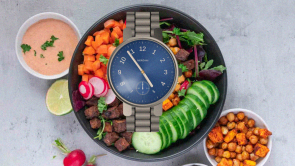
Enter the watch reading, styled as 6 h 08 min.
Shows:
4 h 54 min
